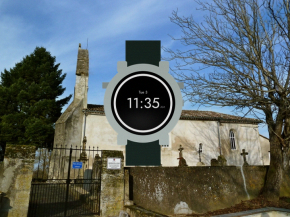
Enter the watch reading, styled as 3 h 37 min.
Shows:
11 h 35 min
